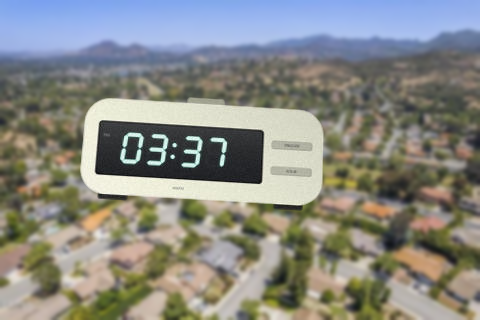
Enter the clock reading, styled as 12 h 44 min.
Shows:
3 h 37 min
